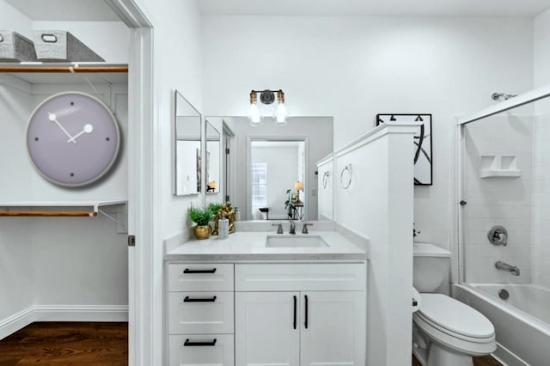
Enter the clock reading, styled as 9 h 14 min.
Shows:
1 h 53 min
